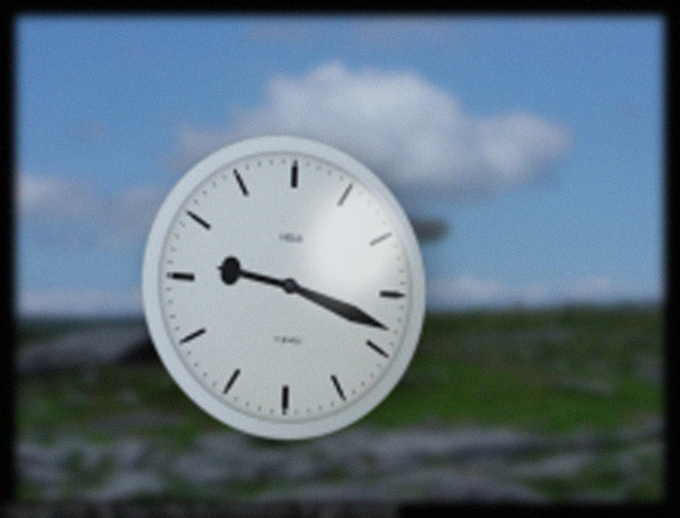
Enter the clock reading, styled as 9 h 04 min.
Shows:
9 h 18 min
